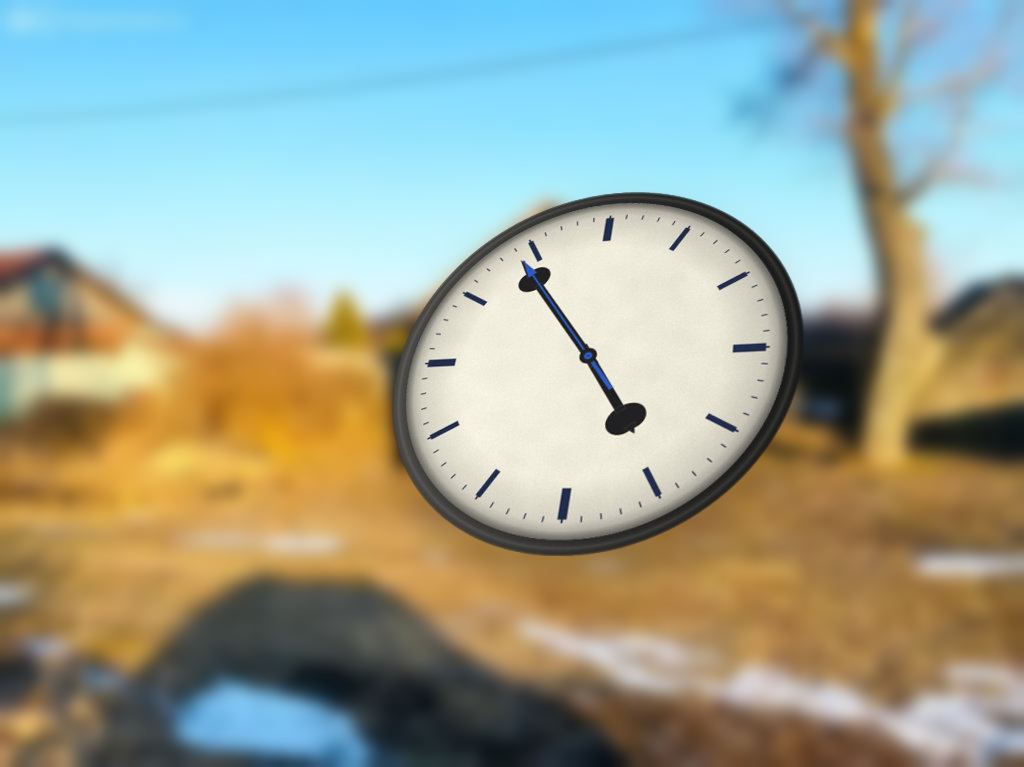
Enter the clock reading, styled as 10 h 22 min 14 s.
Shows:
4 h 53 min 54 s
